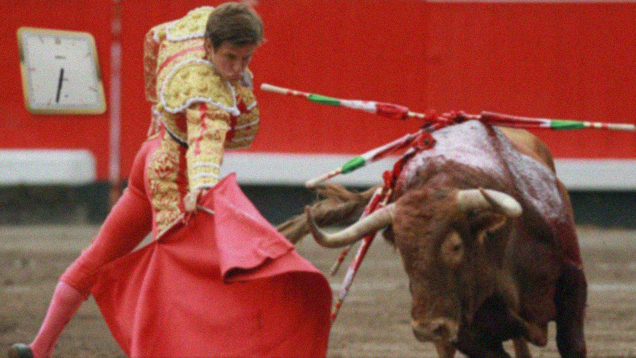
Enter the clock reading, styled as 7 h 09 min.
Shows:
6 h 33 min
